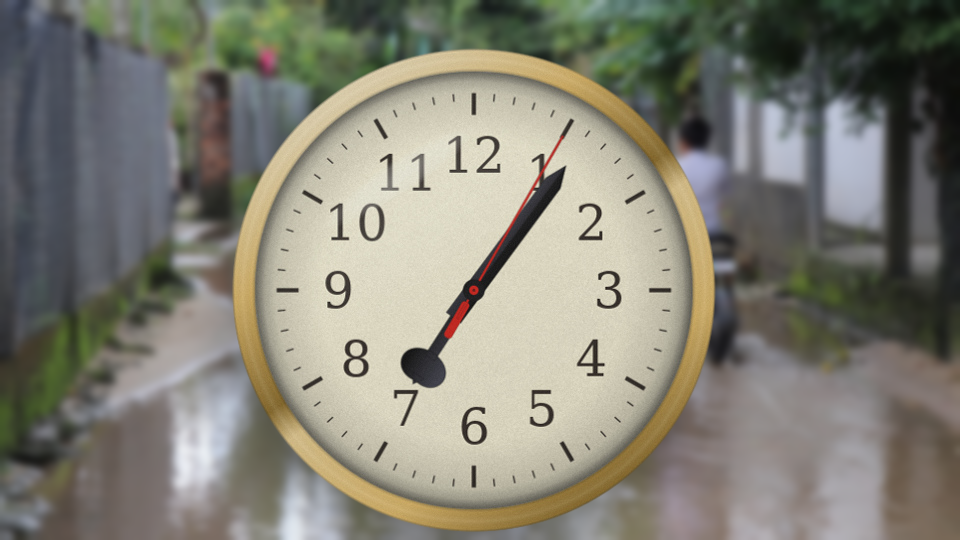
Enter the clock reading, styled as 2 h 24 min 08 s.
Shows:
7 h 06 min 05 s
